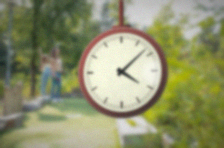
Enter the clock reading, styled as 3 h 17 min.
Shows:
4 h 08 min
